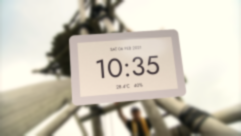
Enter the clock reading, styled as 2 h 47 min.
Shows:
10 h 35 min
